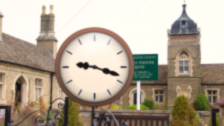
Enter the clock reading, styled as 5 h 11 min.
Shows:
9 h 18 min
